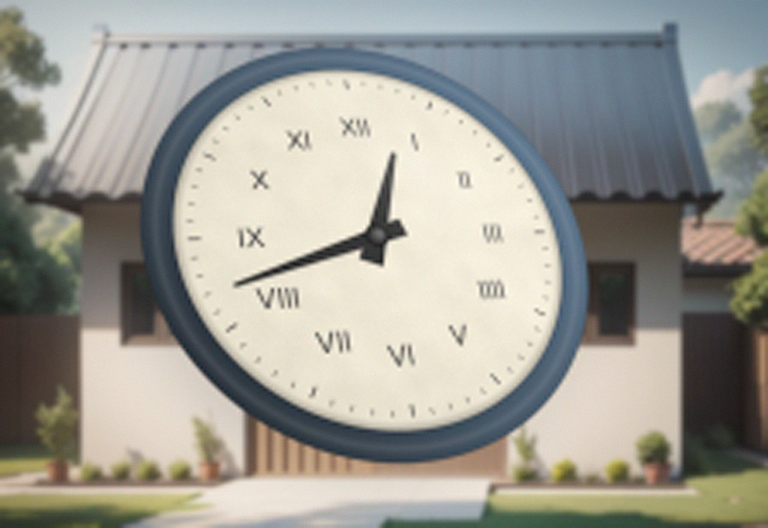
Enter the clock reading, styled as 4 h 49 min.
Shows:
12 h 42 min
